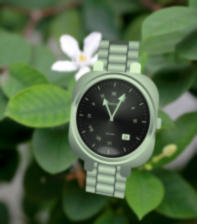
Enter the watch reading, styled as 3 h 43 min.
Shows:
11 h 04 min
